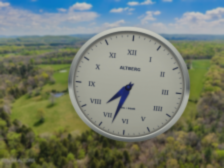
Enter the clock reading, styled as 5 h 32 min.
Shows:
7 h 33 min
